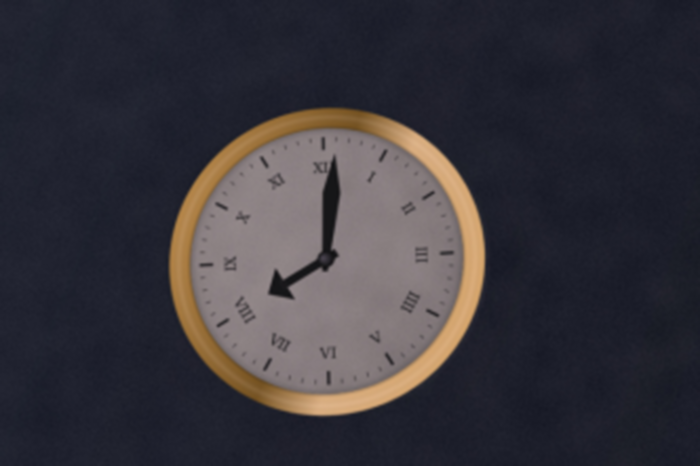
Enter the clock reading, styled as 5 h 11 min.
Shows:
8 h 01 min
